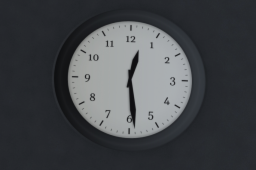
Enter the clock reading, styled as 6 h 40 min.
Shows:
12 h 29 min
